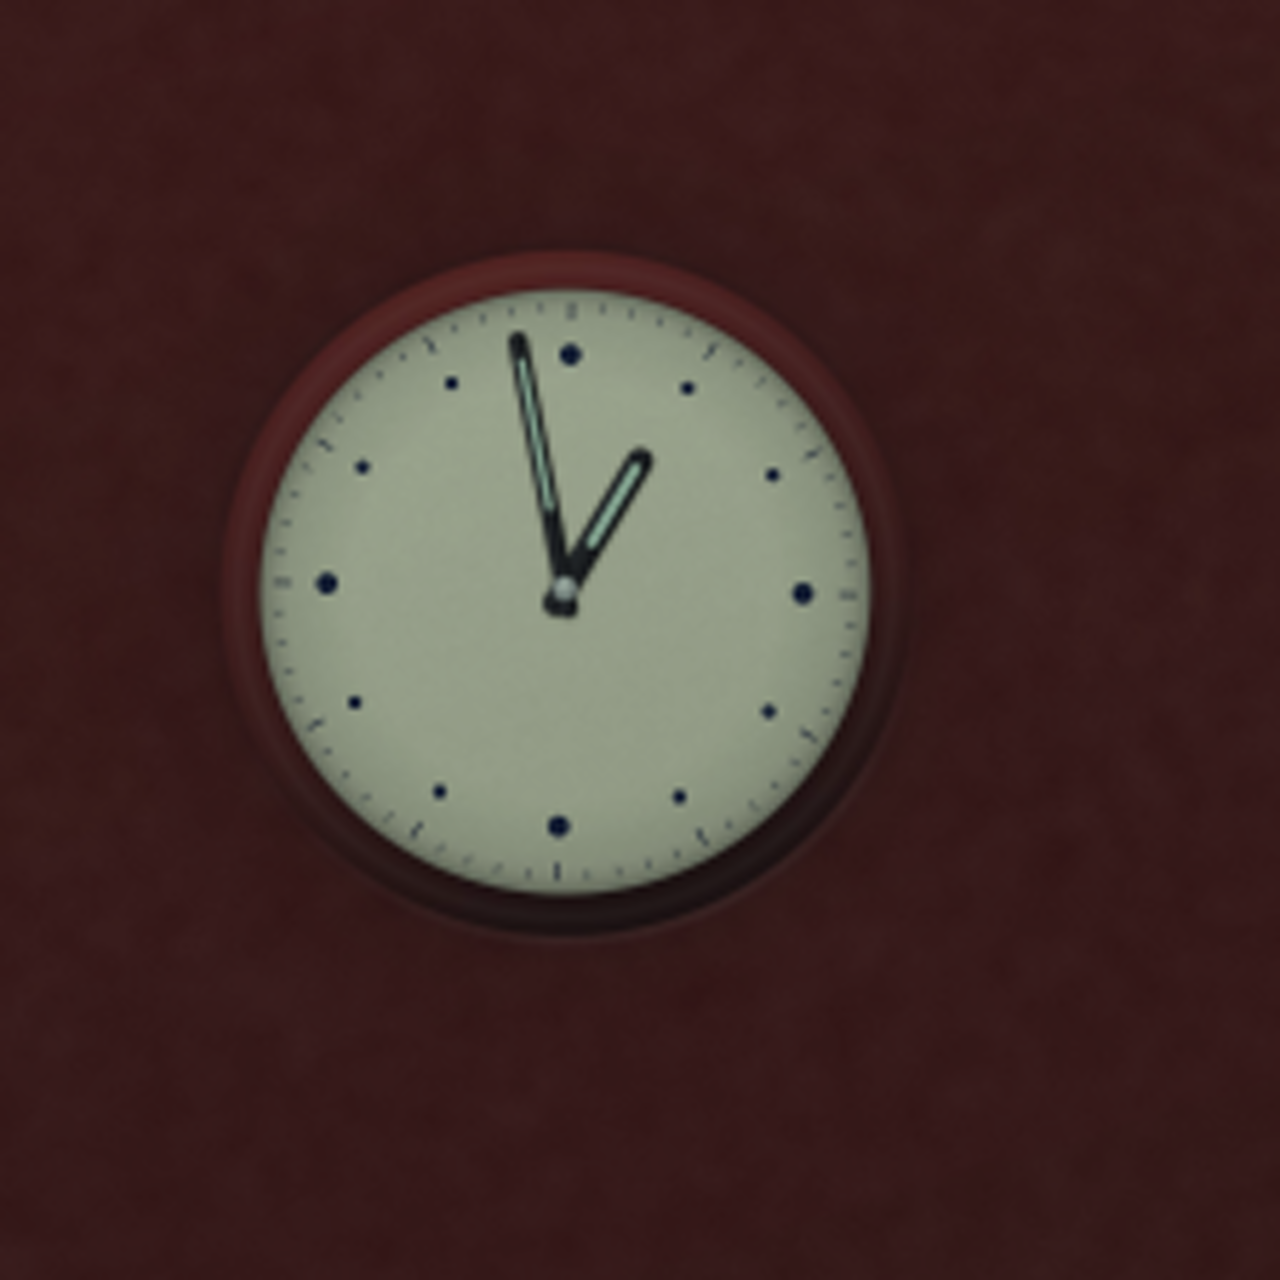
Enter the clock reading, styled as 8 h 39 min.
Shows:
12 h 58 min
